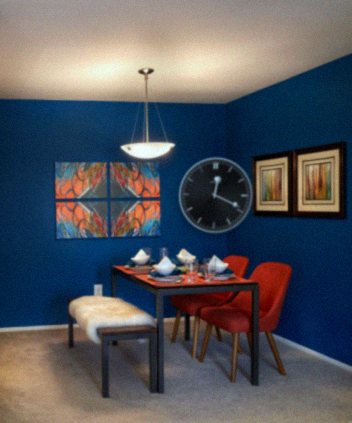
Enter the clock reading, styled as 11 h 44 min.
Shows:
12 h 19 min
